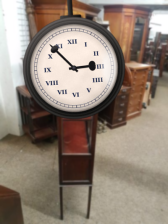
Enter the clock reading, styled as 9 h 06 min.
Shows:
2 h 53 min
